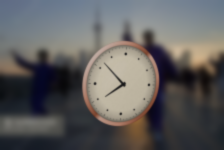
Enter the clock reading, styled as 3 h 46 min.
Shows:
7 h 52 min
